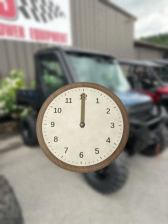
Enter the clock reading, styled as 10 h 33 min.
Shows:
12 h 00 min
